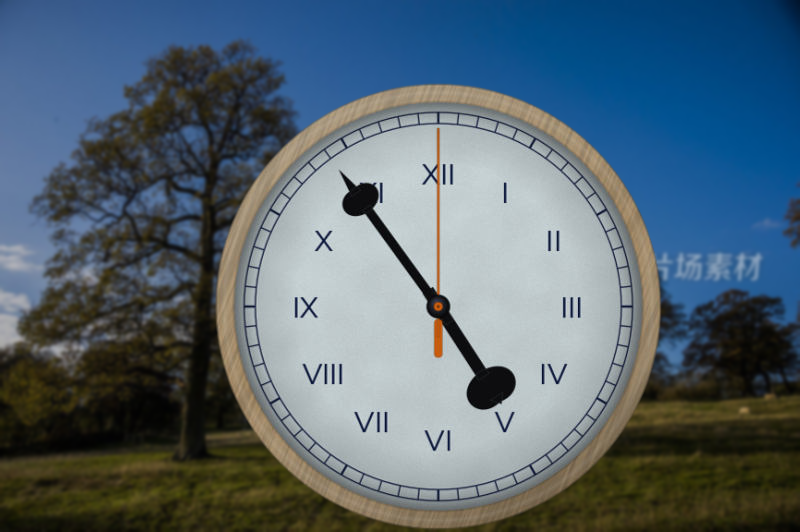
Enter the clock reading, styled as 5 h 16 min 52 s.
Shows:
4 h 54 min 00 s
